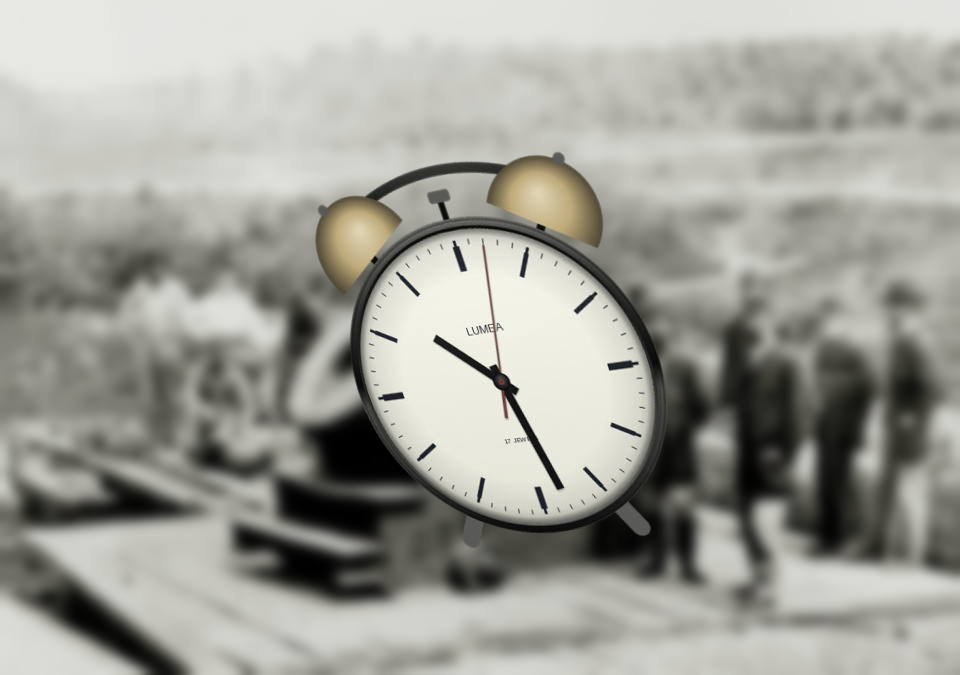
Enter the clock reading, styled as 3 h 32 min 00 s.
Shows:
10 h 28 min 02 s
